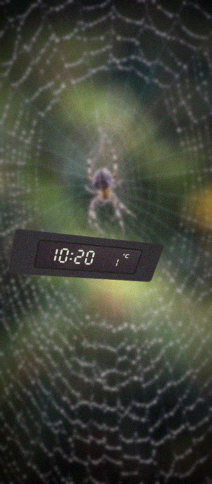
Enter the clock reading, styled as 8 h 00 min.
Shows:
10 h 20 min
